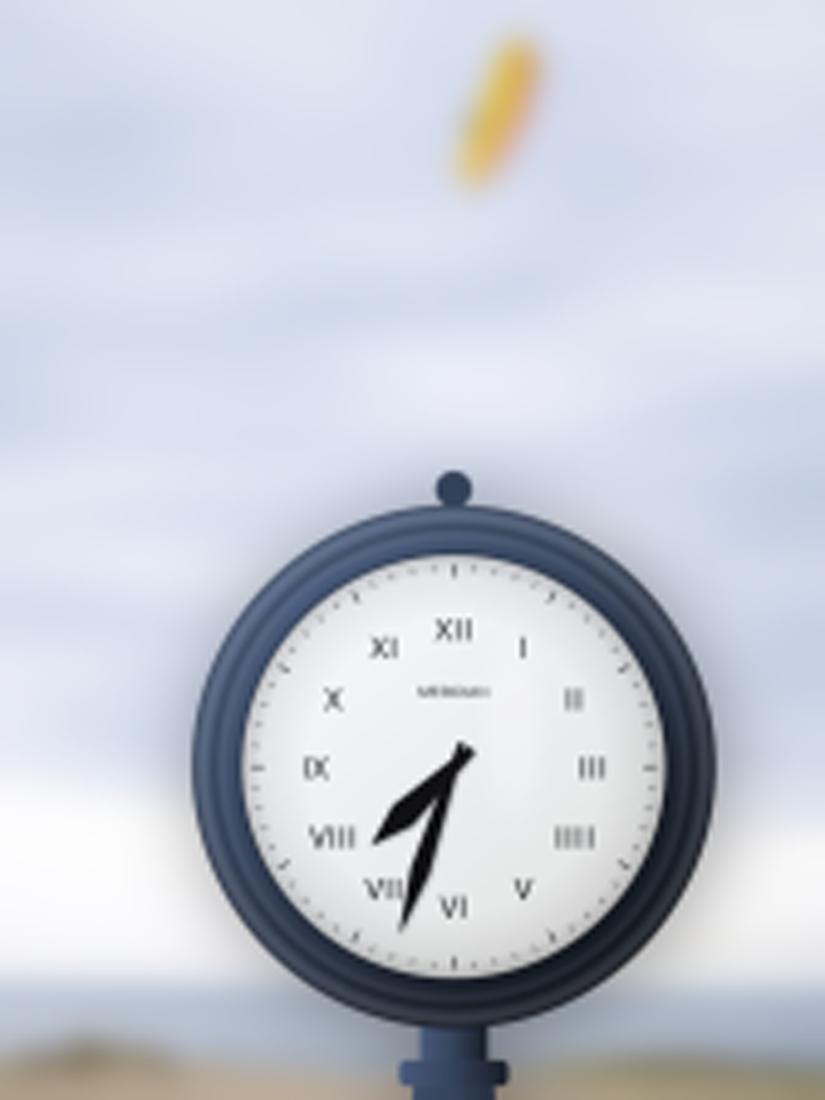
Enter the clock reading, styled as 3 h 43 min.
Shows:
7 h 33 min
